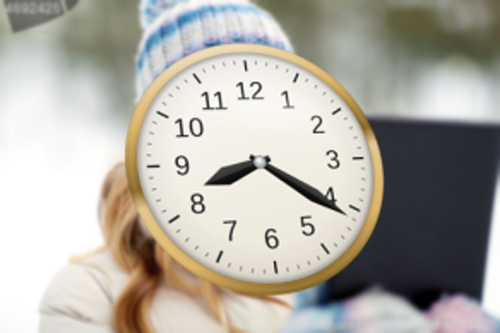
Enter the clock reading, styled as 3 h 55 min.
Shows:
8 h 21 min
